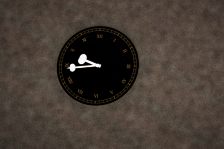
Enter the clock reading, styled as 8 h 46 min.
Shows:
9 h 44 min
